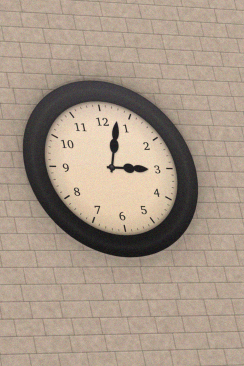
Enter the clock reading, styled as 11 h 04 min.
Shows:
3 h 03 min
